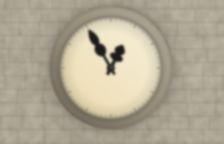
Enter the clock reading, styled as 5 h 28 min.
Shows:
12 h 55 min
